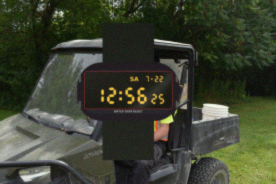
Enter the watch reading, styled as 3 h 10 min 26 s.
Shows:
12 h 56 min 25 s
